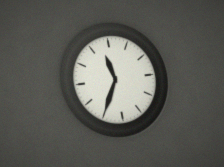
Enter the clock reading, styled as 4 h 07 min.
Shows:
11 h 35 min
